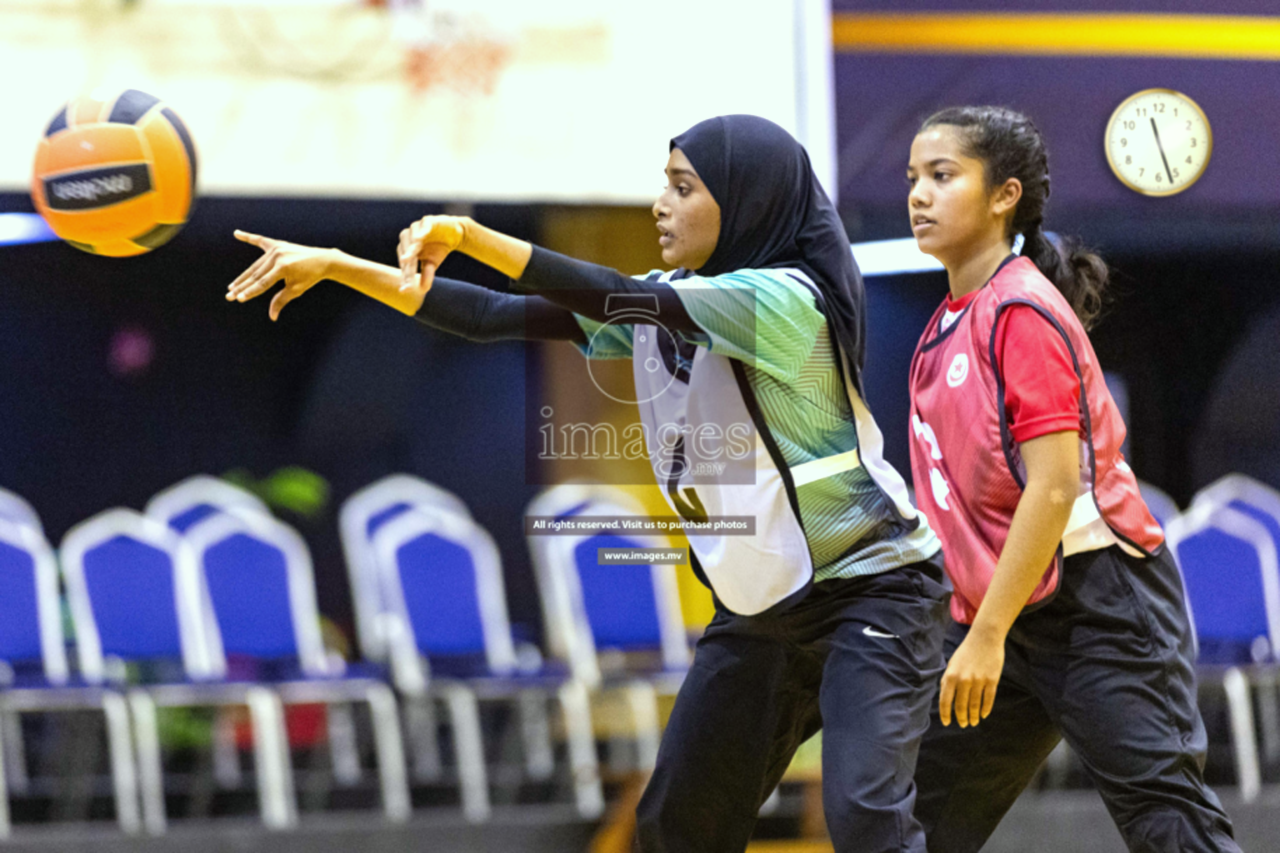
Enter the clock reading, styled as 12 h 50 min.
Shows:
11 h 27 min
